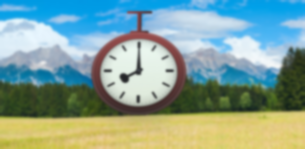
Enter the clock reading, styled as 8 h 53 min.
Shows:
8 h 00 min
